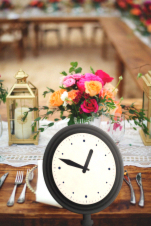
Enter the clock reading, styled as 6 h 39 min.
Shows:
12 h 48 min
